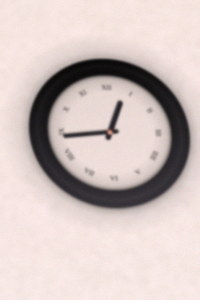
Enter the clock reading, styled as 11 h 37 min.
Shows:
12 h 44 min
